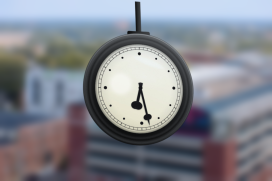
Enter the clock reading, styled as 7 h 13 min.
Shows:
6 h 28 min
